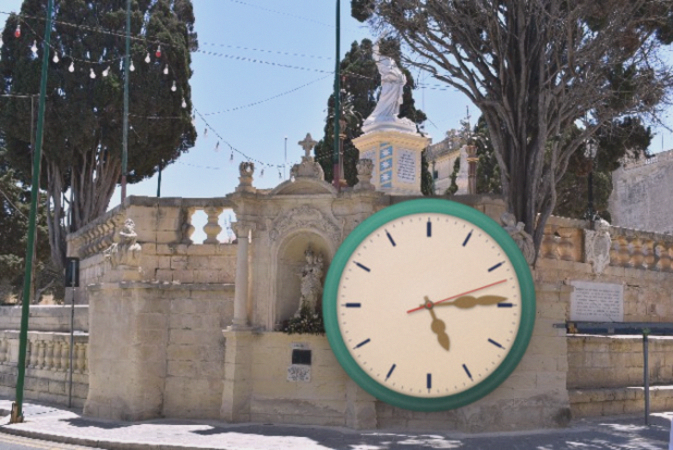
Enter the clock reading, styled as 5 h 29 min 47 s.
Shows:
5 h 14 min 12 s
